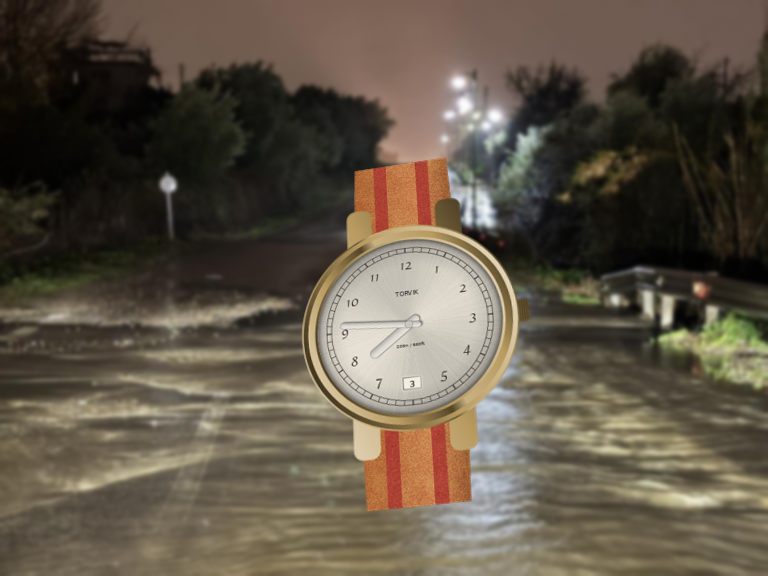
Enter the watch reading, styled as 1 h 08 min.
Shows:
7 h 46 min
